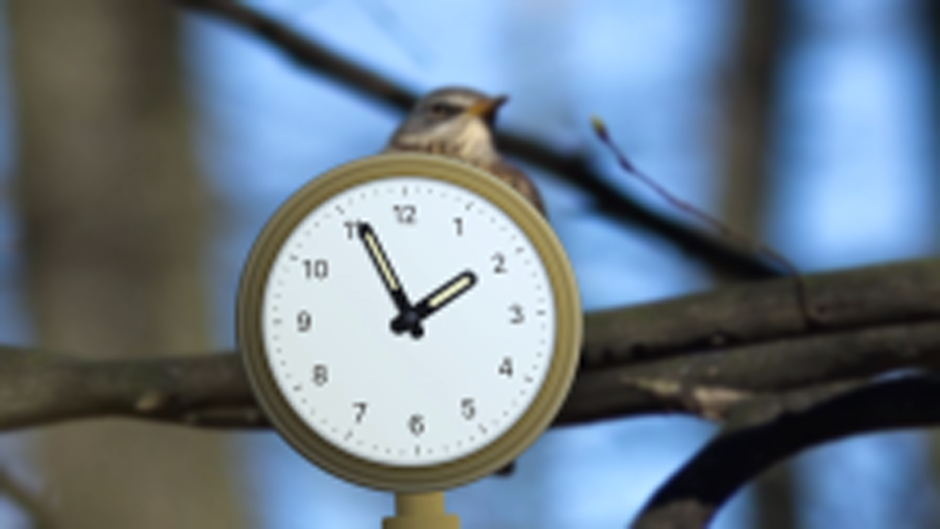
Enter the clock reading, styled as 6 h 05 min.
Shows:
1 h 56 min
